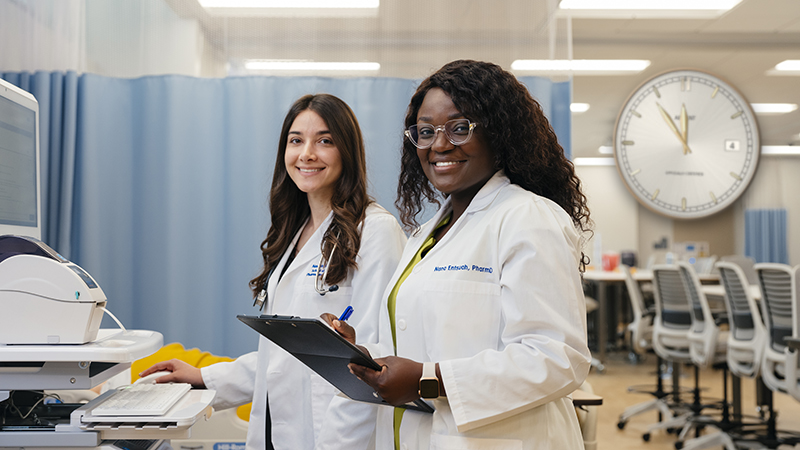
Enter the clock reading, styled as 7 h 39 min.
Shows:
11 h 54 min
